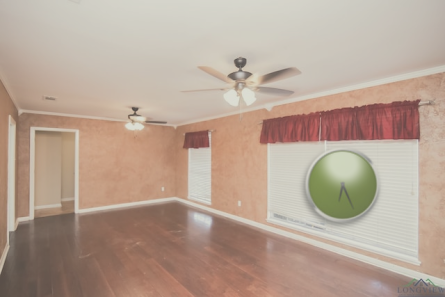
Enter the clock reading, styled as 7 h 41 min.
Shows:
6 h 26 min
